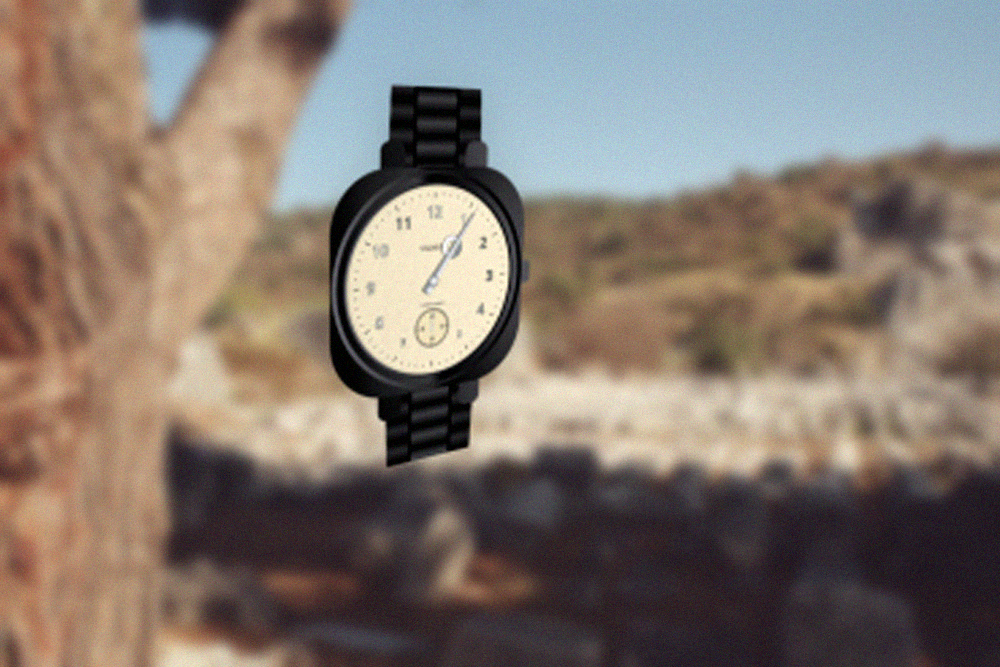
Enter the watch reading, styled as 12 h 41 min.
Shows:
1 h 06 min
